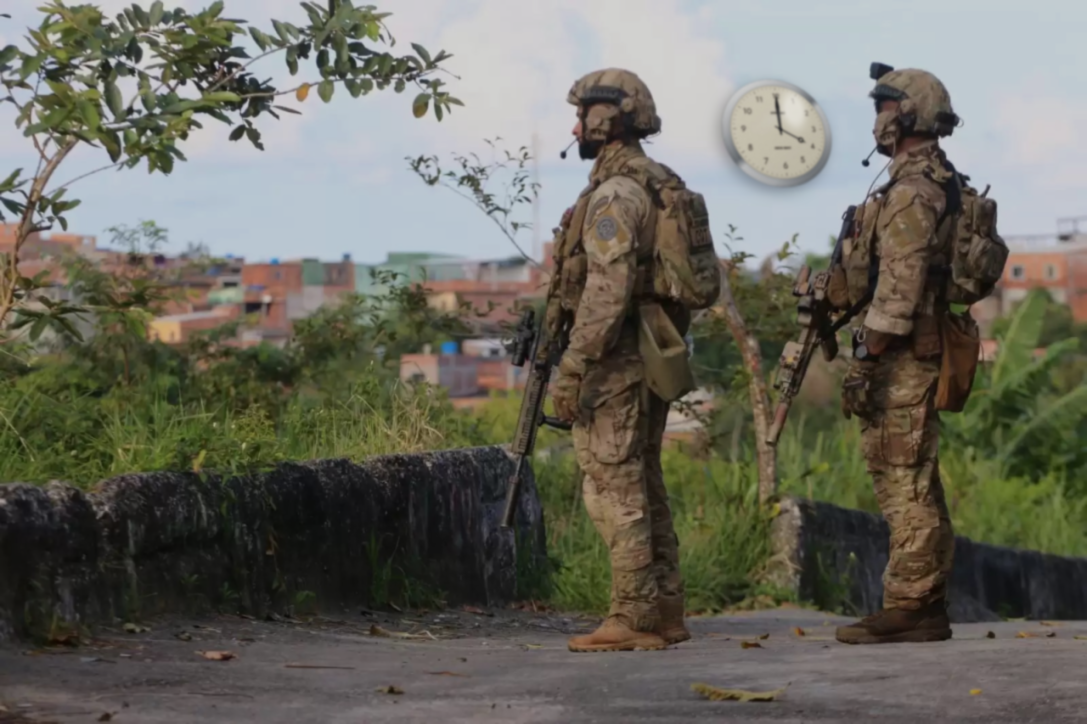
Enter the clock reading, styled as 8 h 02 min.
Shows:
4 h 00 min
